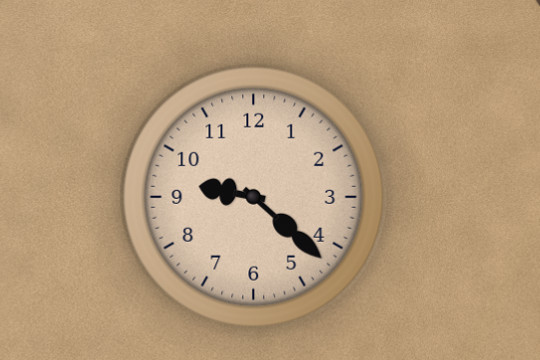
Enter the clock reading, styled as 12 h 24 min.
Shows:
9 h 22 min
